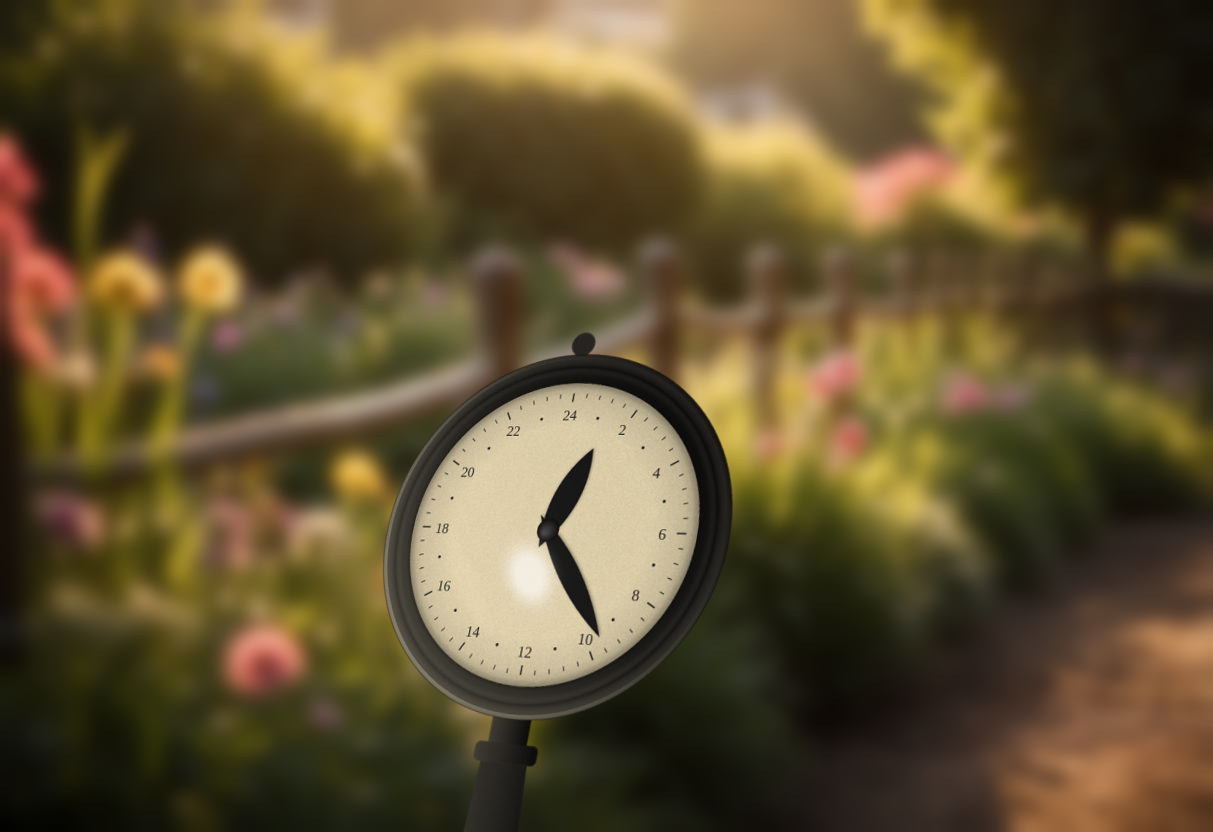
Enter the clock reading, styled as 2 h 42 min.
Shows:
1 h 24 min
